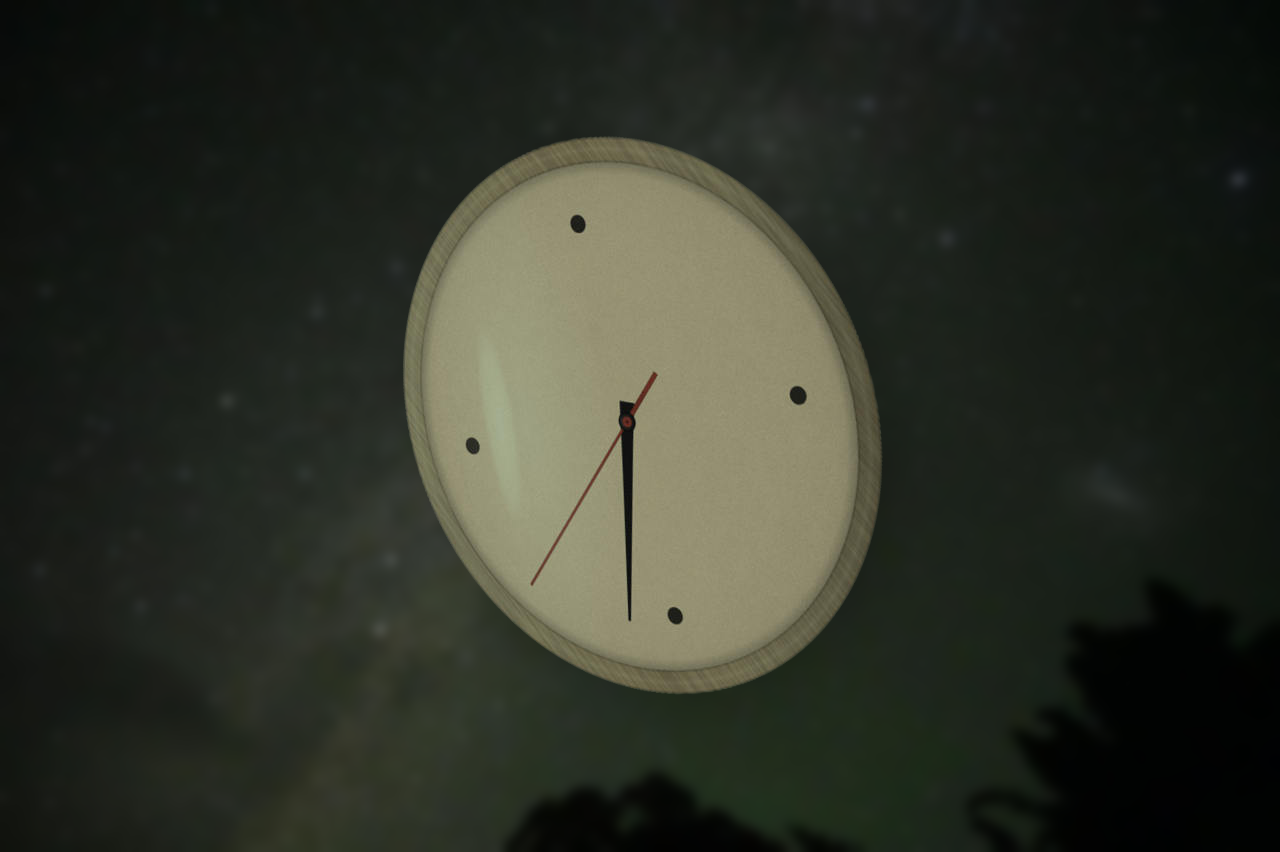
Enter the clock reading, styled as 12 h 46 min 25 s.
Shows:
6 h 32 min 38 s
